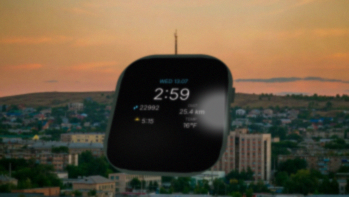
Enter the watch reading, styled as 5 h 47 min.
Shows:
2 h 59 min
